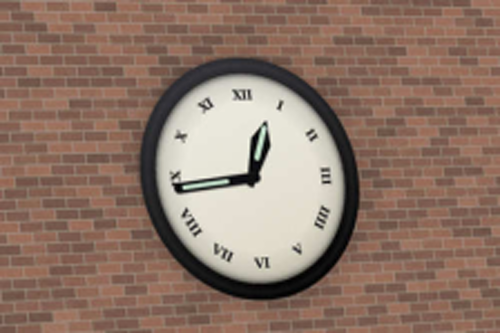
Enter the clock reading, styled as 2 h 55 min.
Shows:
12 h 44 min
